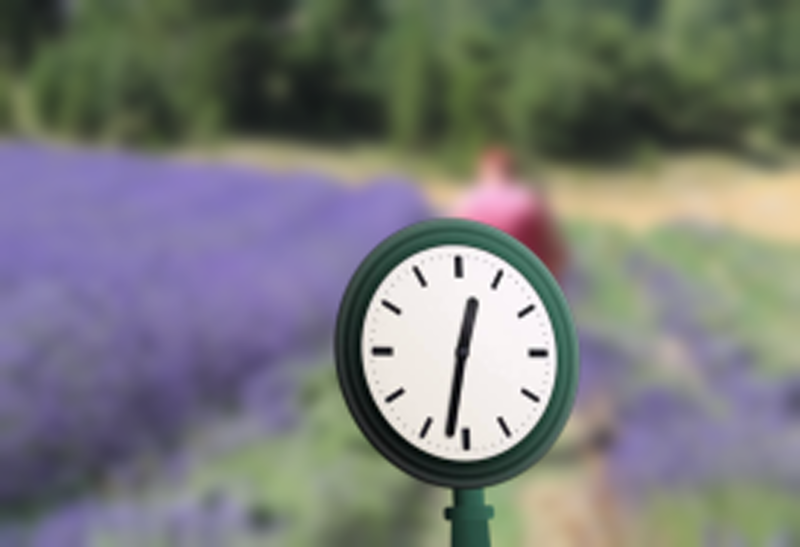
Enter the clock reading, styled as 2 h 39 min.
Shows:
12 h 32 min
